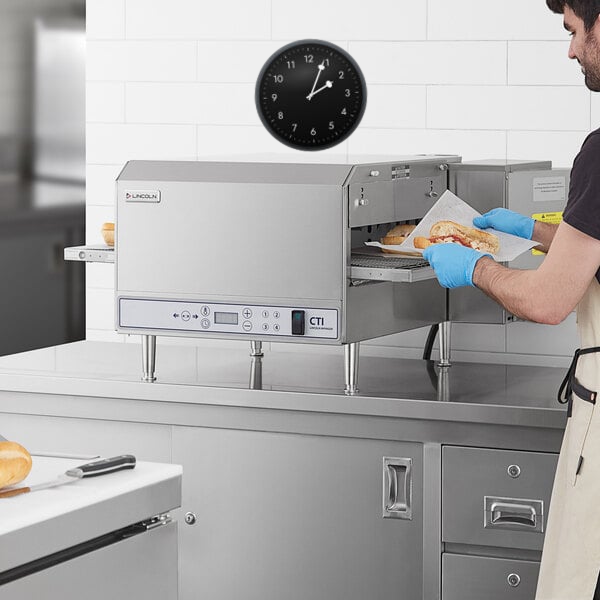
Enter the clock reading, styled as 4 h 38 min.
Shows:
2 h 04 min
